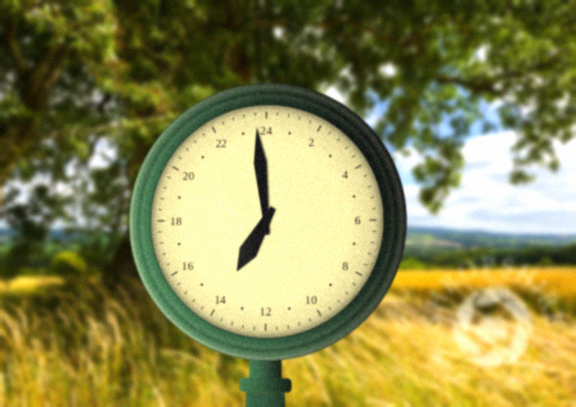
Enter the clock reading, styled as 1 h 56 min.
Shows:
13 h 59 min
